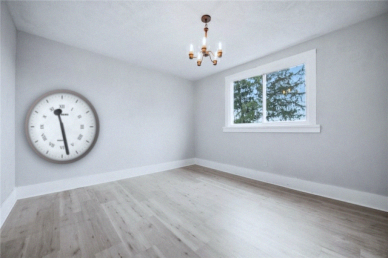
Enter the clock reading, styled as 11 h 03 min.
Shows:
11 h 28 min
